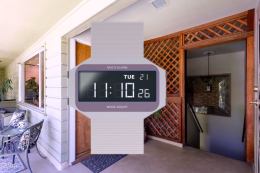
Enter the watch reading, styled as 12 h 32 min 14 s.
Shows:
11 h 10 min 26 s
